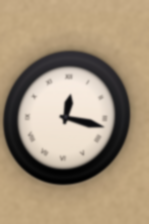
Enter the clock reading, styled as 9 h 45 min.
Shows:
12 h 17 min
